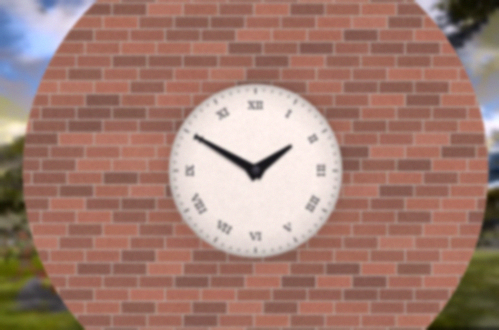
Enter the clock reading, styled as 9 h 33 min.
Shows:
1 h 50 min
